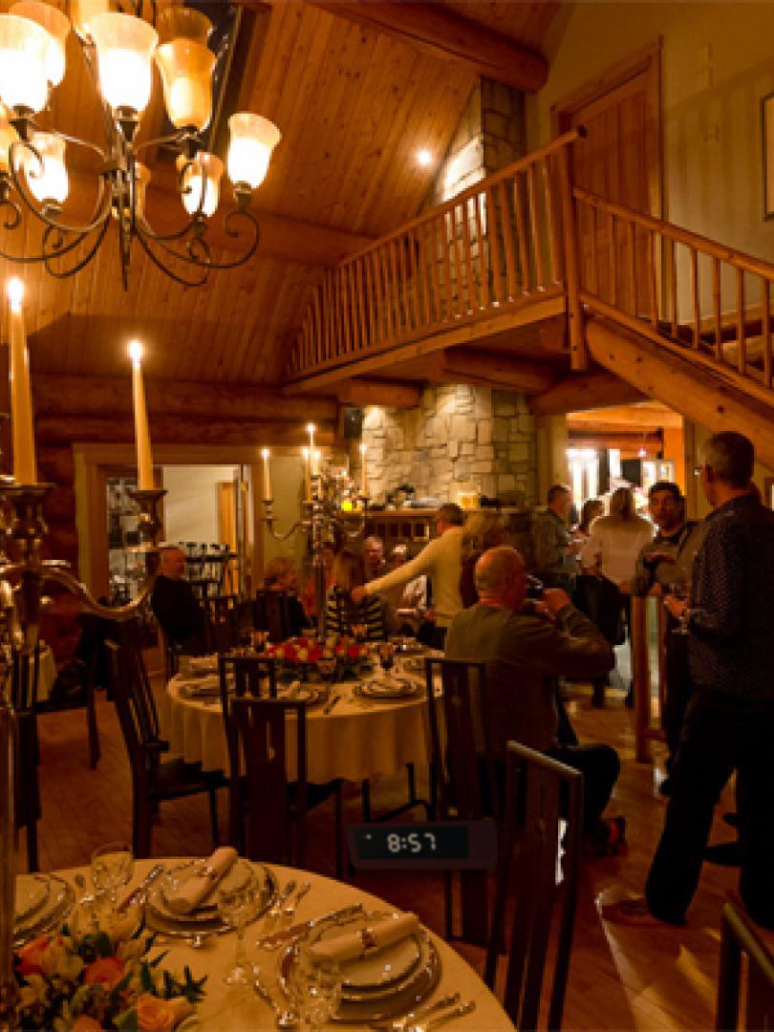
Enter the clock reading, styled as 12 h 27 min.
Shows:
8 h 57 min
